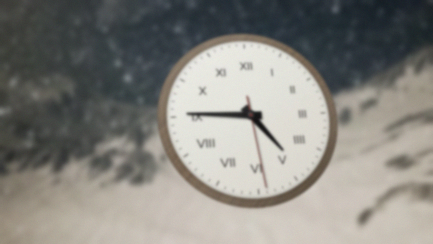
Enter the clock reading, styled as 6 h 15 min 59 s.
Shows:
4 h 45 min 29 s
